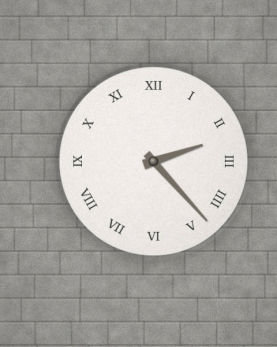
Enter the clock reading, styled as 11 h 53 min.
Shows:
2 h 23 min
